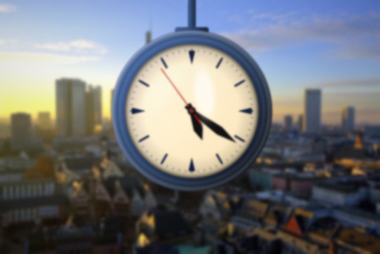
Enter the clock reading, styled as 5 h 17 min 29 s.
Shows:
5 h 20 min 54 s
